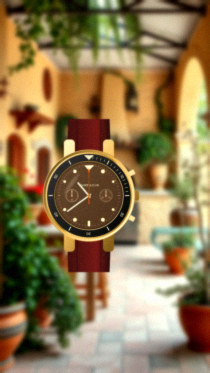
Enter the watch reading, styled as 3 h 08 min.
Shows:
10 h 39 min
